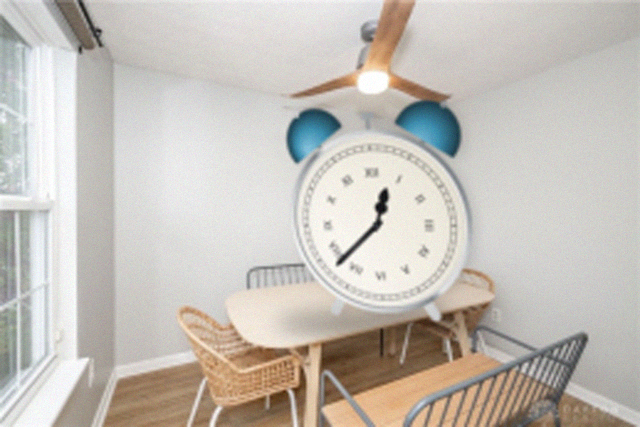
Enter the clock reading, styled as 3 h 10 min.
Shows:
12 h 38 min
